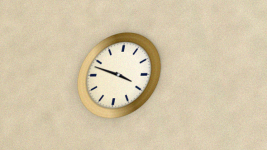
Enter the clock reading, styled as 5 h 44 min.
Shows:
3 h 48 min
